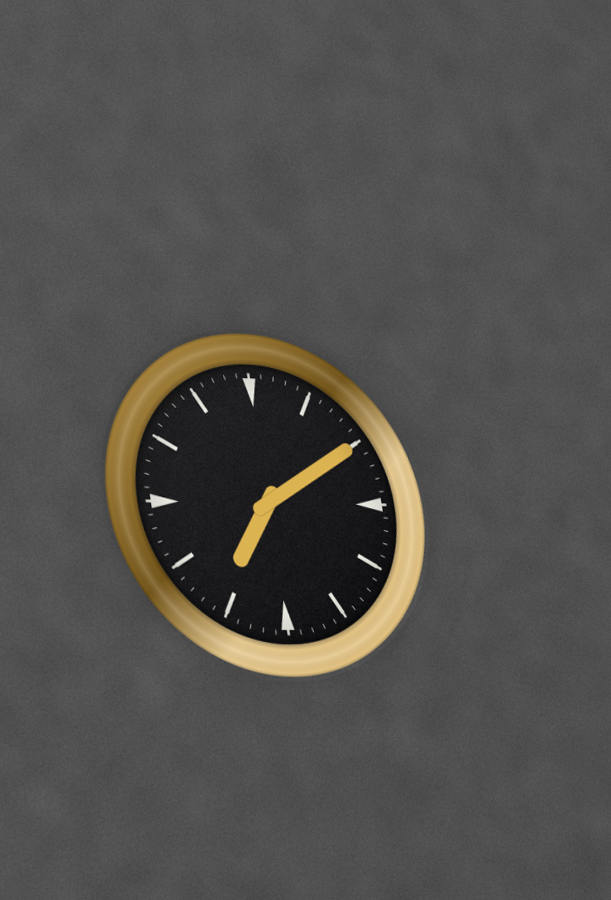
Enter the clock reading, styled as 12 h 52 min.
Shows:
7 h 10 min
